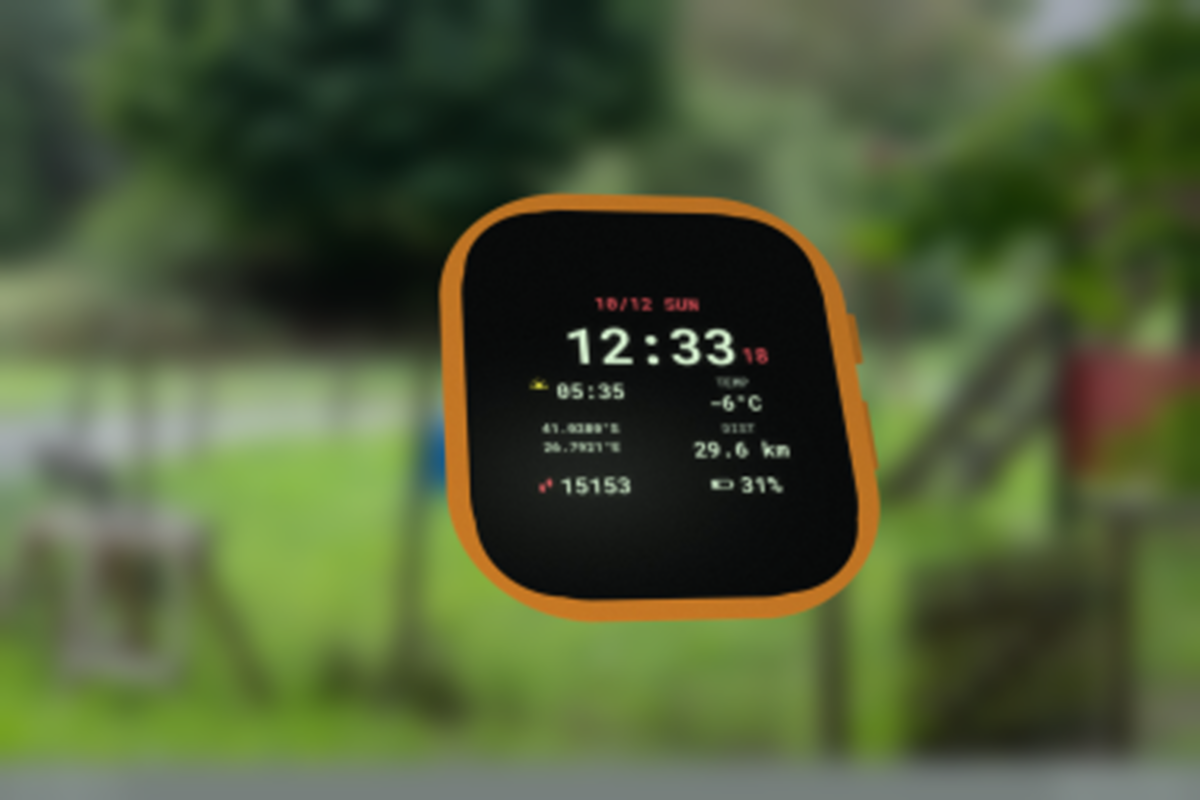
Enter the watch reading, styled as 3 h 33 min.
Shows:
12 h 33 min
